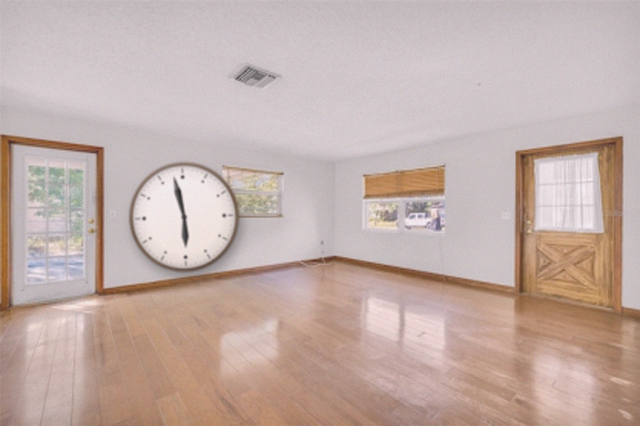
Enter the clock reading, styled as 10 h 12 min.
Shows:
5 h 58 min
